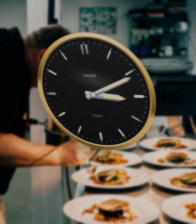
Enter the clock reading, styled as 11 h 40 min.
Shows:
3 h 11 min
